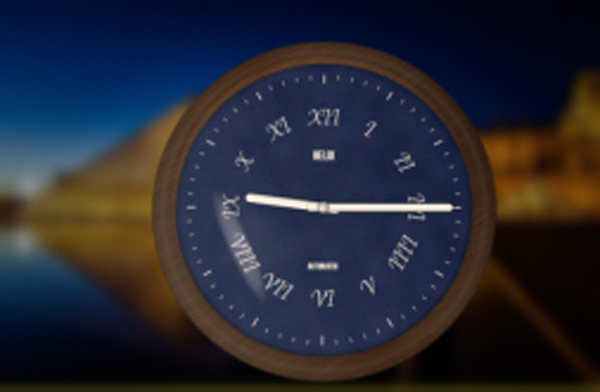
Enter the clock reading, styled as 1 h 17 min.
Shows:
9 h 15 min
